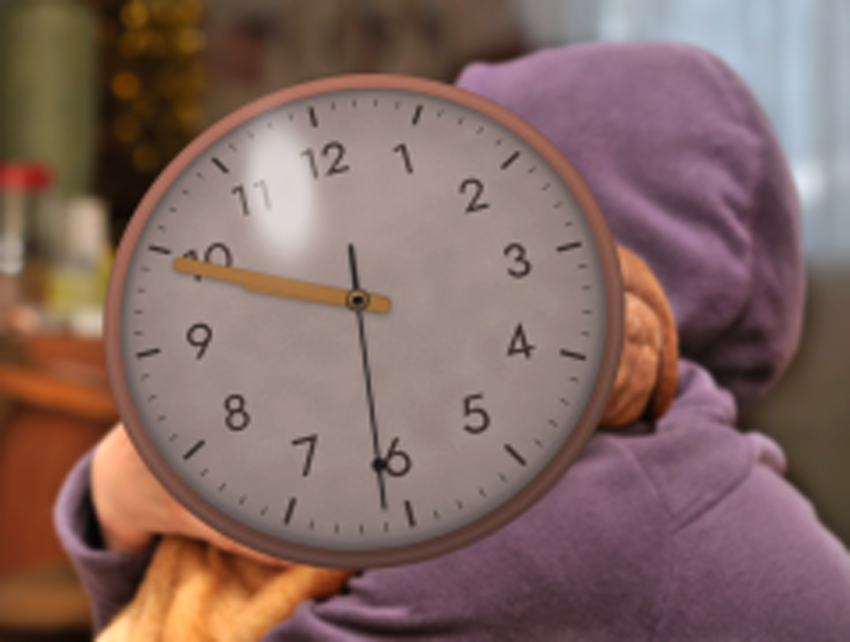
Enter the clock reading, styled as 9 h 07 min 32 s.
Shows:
9 h 49 min 31 s
